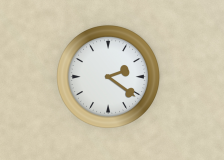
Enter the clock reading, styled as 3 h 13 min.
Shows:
2 h 21 min
